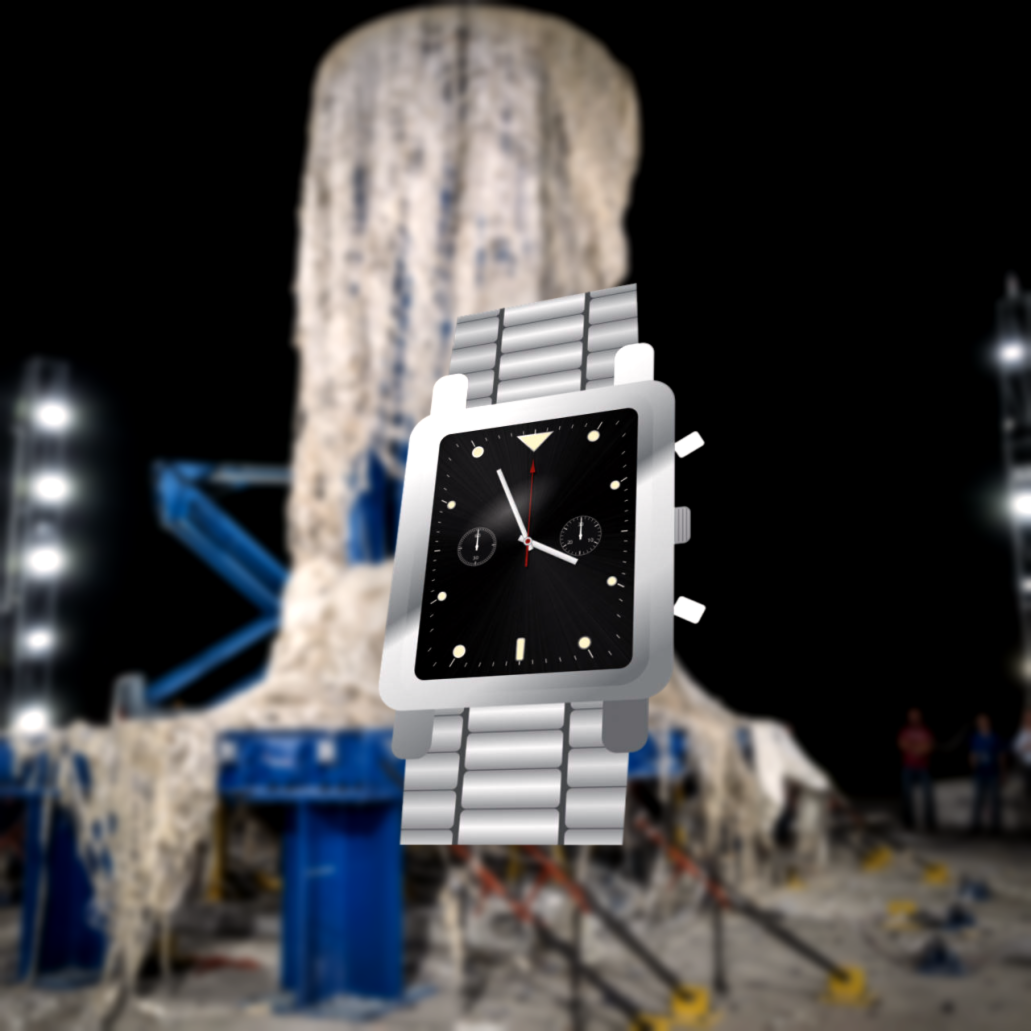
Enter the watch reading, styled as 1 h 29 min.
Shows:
3 h 56 min
